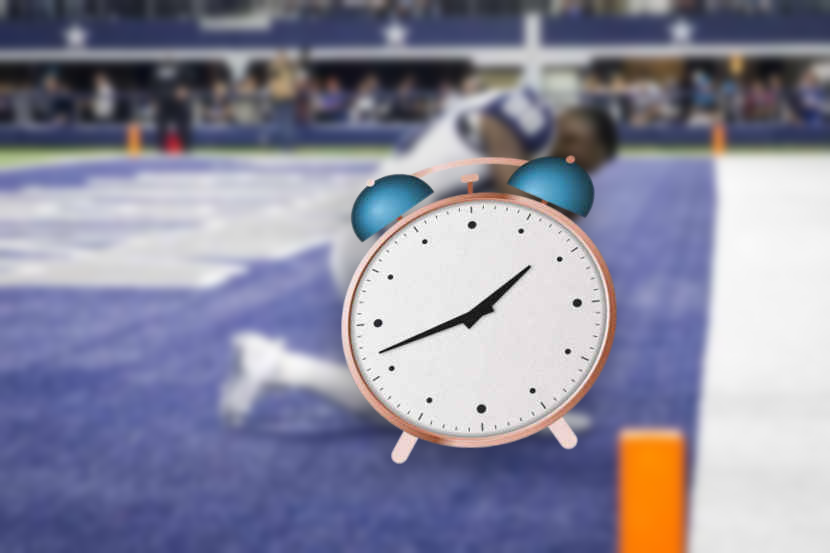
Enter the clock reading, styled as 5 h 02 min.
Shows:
1 h 42 min
